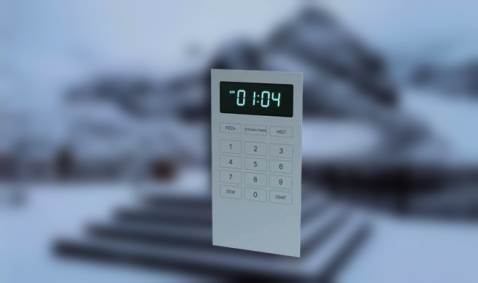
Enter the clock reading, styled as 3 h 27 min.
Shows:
1 h 04 min
